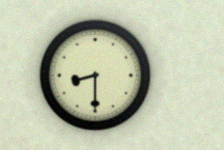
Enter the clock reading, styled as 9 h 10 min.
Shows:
8 h 30 min
